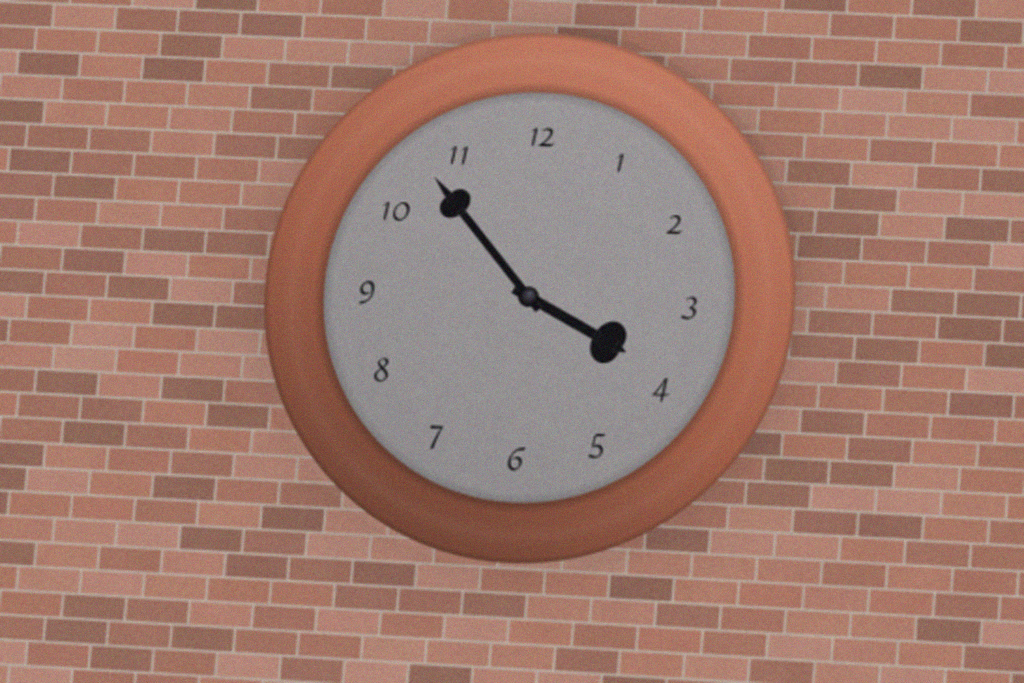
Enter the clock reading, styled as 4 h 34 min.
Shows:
3 h 53 min
